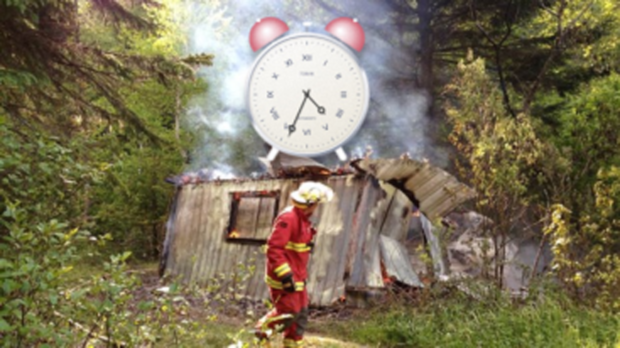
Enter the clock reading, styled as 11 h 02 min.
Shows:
4 h 34 min
